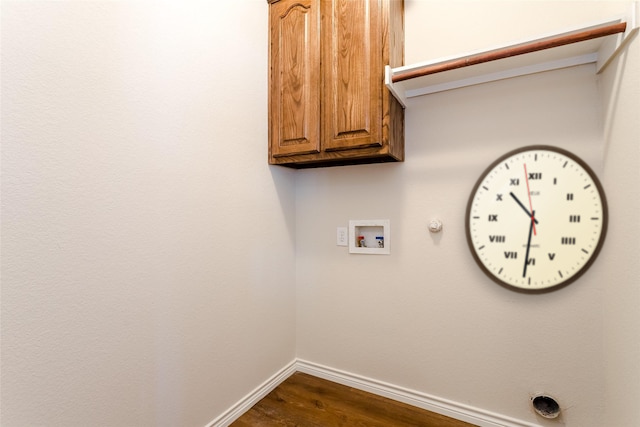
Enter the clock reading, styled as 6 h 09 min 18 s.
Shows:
10 h 30 min 58 s
